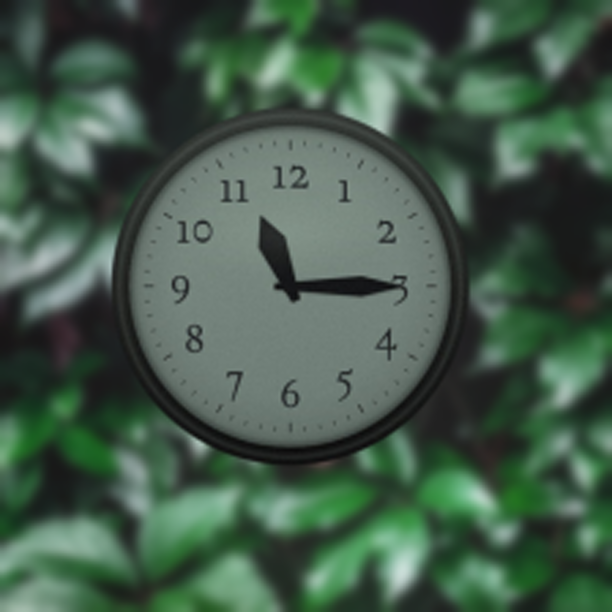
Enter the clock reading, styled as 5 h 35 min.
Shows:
11 h 15 min
